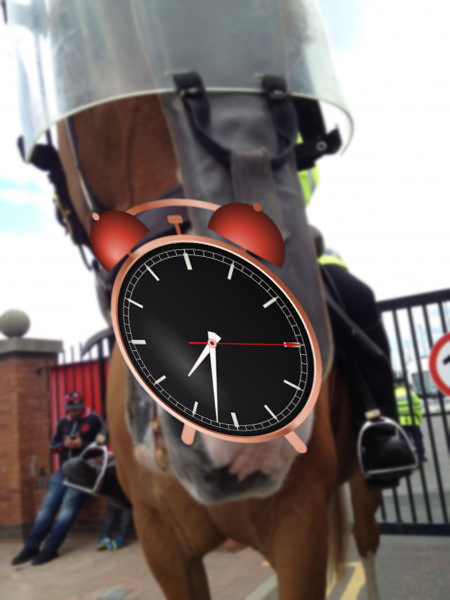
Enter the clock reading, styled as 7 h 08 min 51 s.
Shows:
7 h 32 min 15 s
